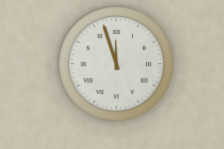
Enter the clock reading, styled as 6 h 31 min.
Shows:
11 h 57 min
